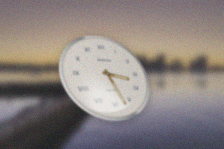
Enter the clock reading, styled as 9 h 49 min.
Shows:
3 h 27 min
